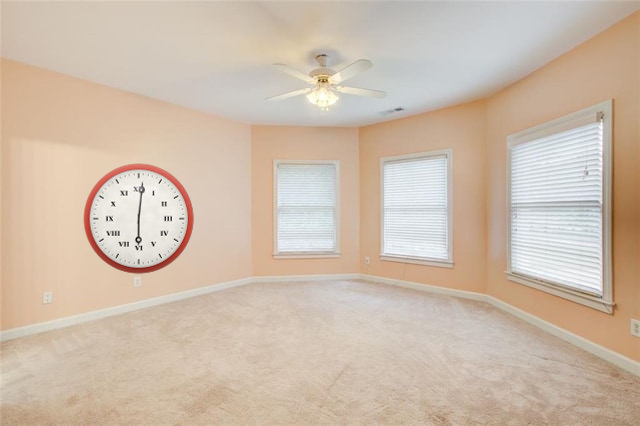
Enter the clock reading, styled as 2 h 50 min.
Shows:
6 h 01 min
